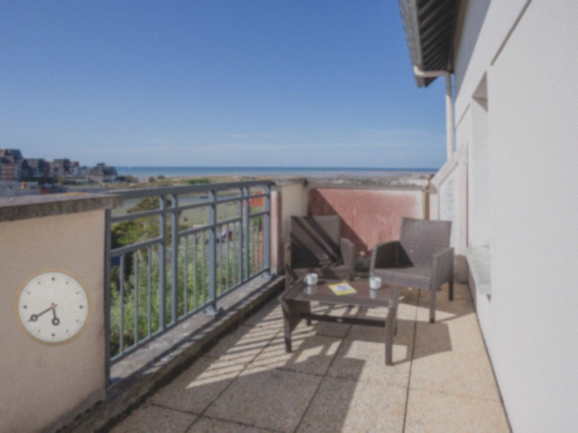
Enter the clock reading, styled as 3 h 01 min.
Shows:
5 h 40 min
